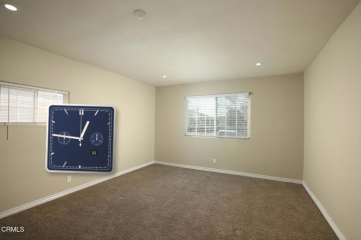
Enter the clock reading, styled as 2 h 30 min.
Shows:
12 h 46 min
